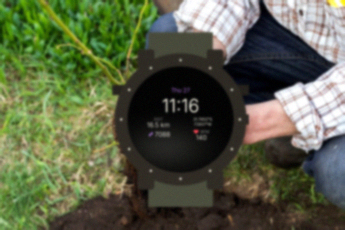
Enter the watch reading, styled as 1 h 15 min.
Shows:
11 h 16 min
